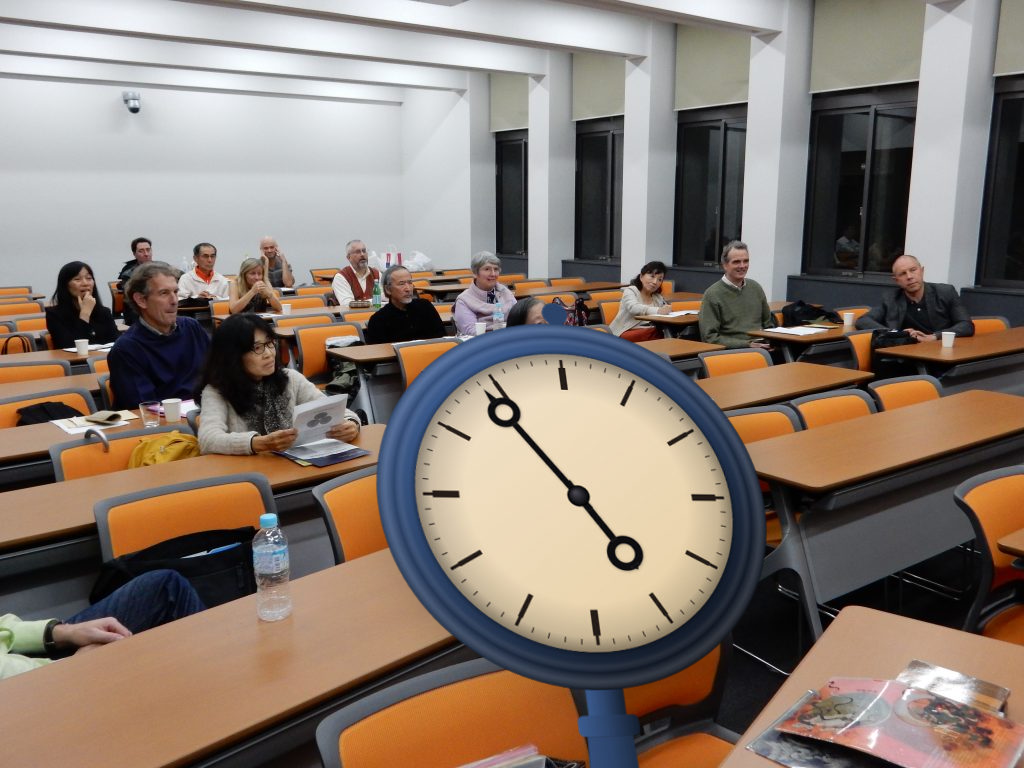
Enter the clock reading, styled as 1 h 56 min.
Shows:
4 h 54 min
